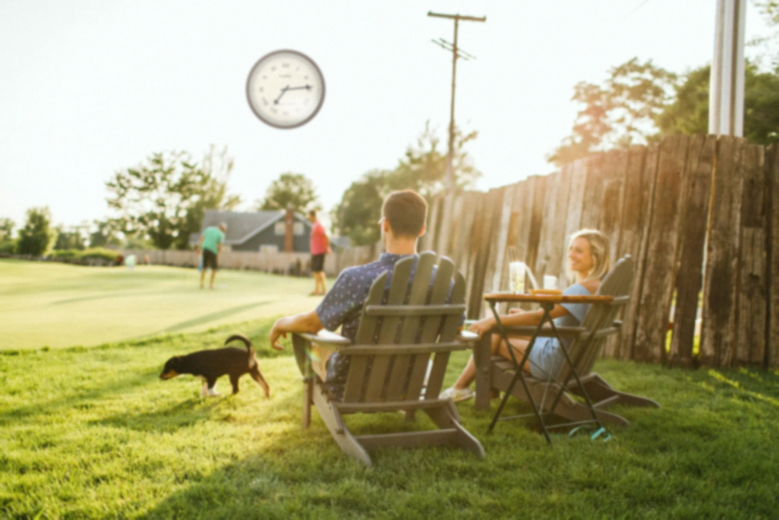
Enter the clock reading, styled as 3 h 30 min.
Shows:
7 h 14 min
